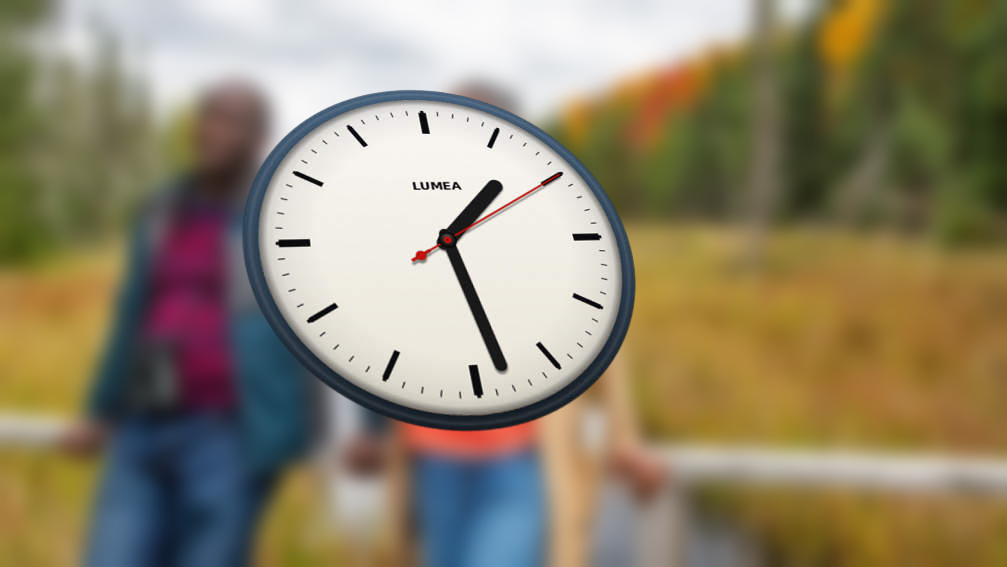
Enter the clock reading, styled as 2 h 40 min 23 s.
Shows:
1 h 28 min 10 s
